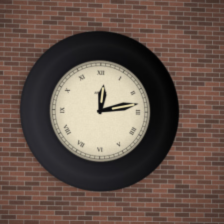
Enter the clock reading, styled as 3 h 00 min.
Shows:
12 h 13 min
